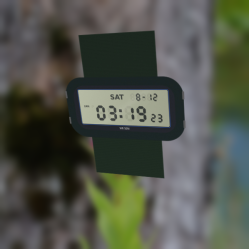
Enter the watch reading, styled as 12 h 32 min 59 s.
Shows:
3 h 19 min 23 s
